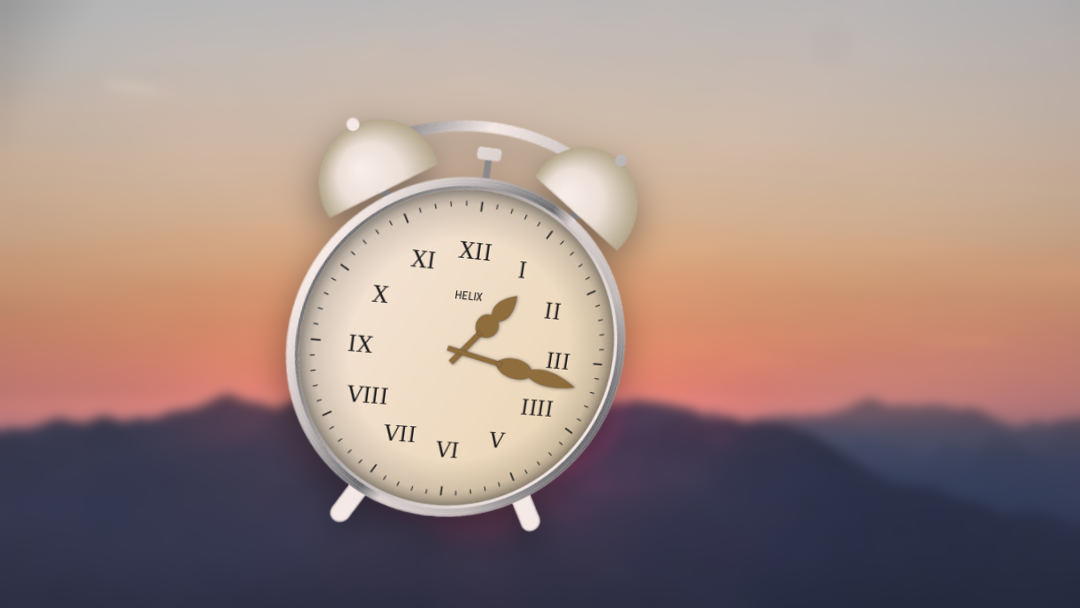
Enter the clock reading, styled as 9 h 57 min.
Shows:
1 h 17 min
